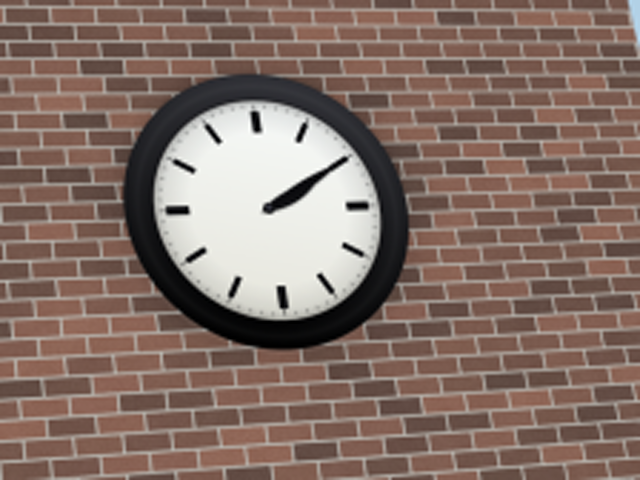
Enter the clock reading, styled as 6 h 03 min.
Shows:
2 h 10 min
